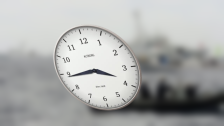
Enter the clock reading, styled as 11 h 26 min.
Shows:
3 h 44 min
